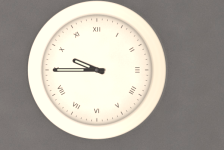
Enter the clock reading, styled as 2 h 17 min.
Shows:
9 h 45 min
